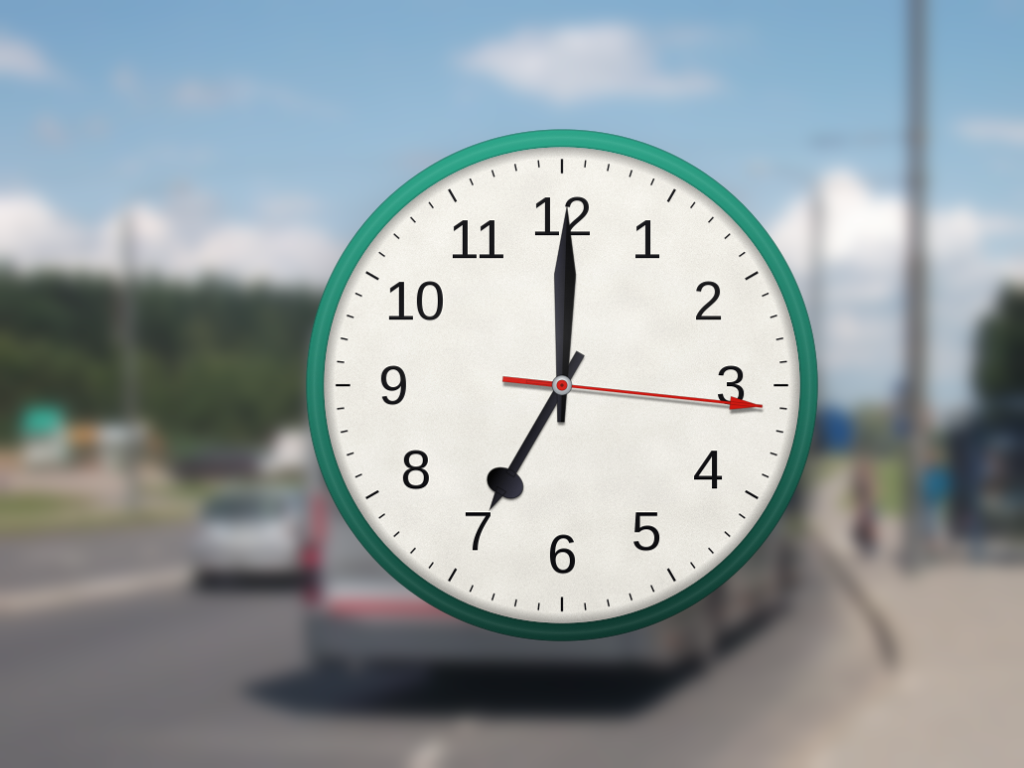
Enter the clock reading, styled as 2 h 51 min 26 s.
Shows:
7 h 00 min 16 s
